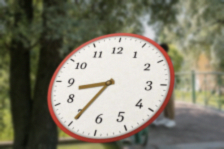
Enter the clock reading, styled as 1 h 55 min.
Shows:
8 h 35 min
